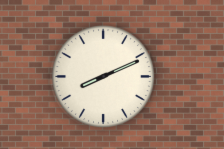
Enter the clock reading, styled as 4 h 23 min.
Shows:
8 h 11 min
